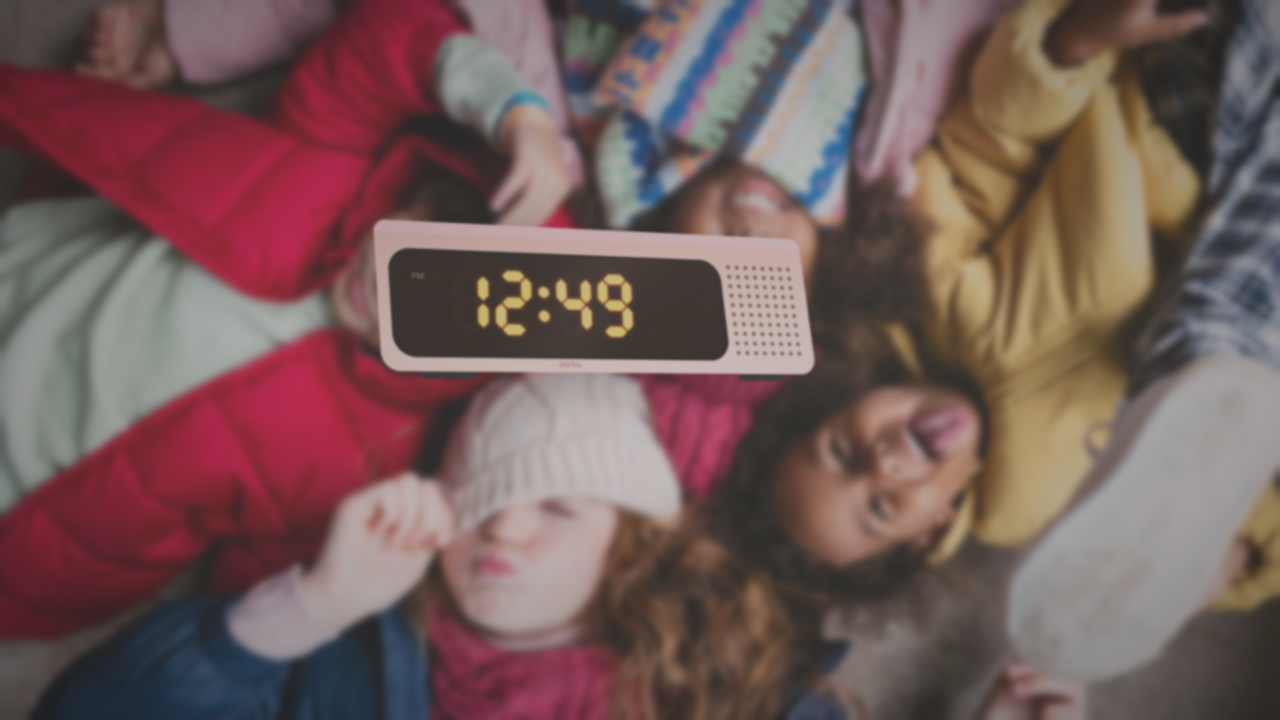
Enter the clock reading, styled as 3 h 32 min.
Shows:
12 h 49 min
